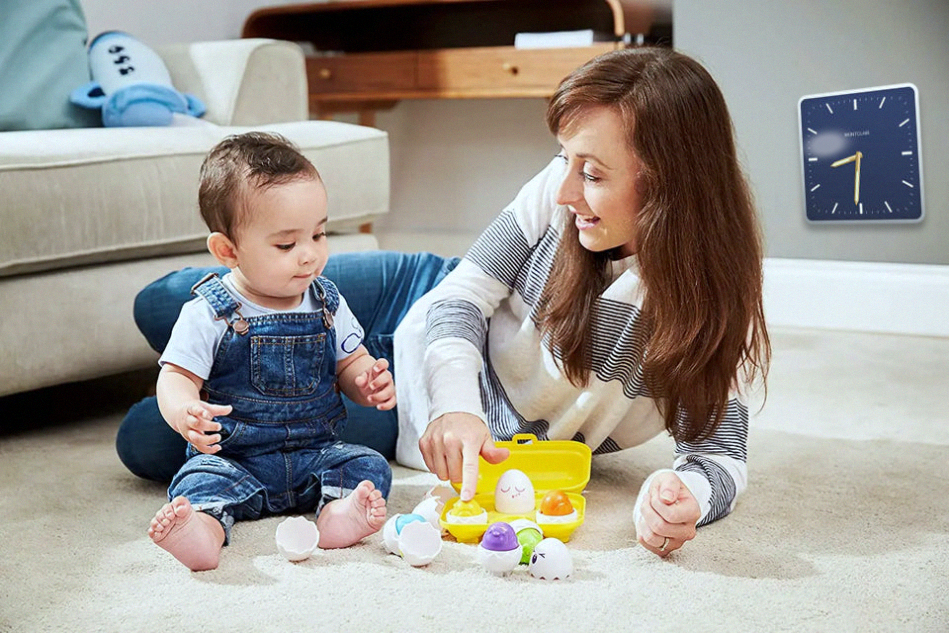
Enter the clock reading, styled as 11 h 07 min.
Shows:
8 h 31 min
